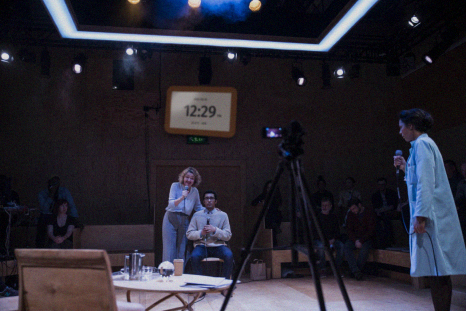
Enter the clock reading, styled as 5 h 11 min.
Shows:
12 h 29 min
